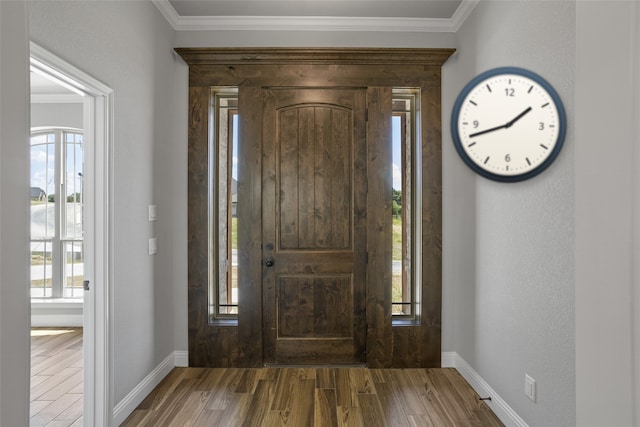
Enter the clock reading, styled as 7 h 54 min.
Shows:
1 h 42 min
